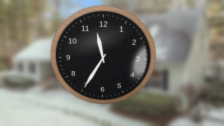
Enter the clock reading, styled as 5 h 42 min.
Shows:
11 h 35 min
